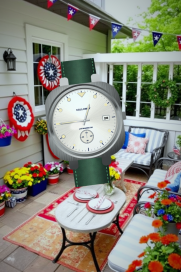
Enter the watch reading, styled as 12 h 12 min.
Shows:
12 h 45 min
